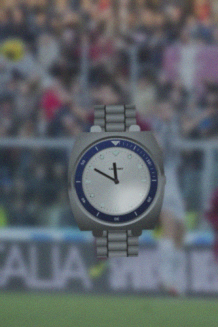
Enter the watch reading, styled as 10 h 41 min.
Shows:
11 h 50 min
